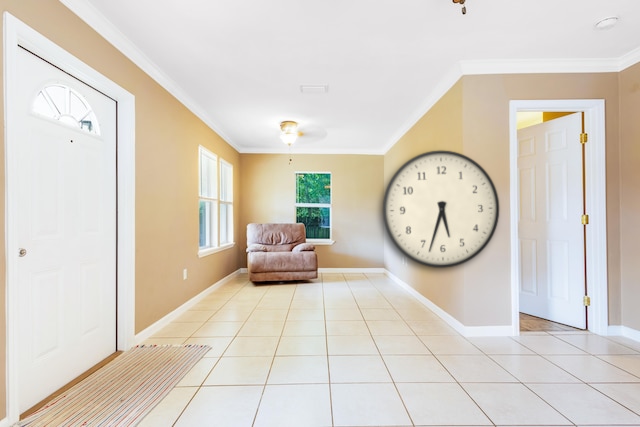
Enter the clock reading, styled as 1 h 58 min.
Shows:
5 h 33 min
